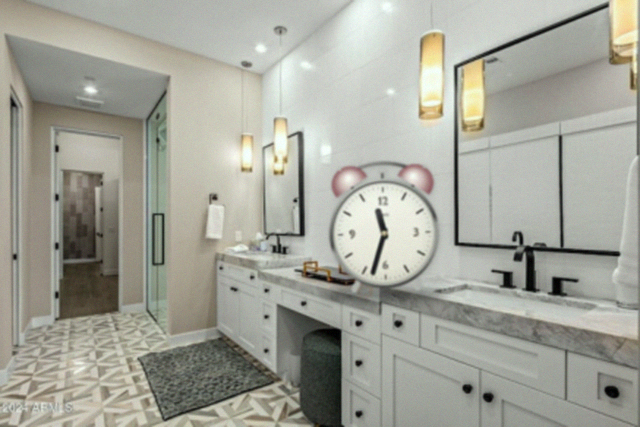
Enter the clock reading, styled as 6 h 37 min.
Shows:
11 h 33 min
